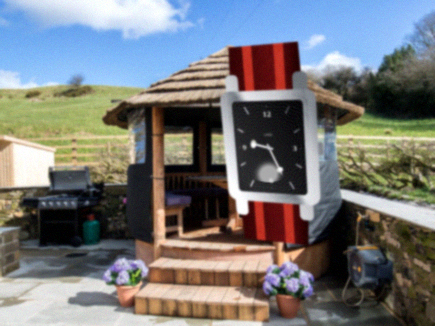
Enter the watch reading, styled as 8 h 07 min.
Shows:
9 h 26 min
